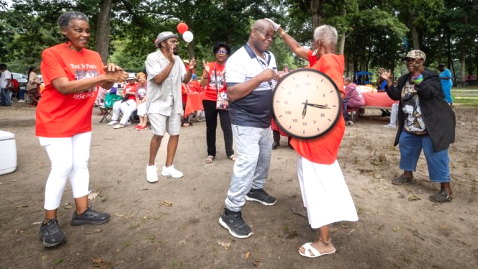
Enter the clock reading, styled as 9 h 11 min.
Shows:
6 h 16 min
